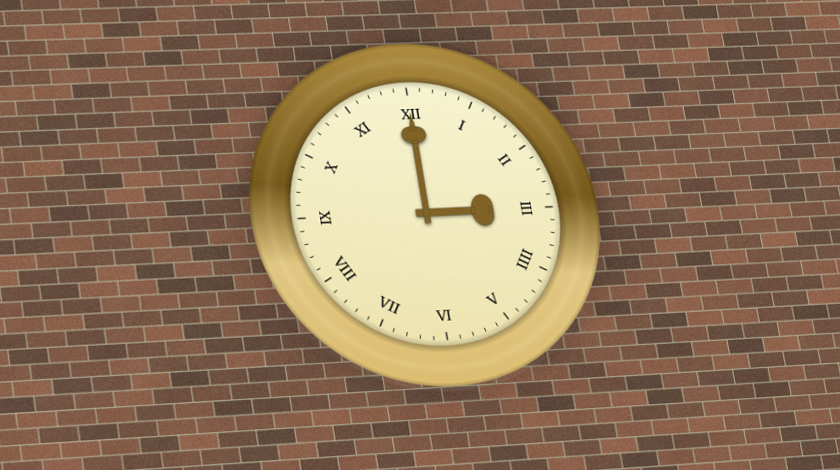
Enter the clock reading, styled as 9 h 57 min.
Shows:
3 h 00 min
